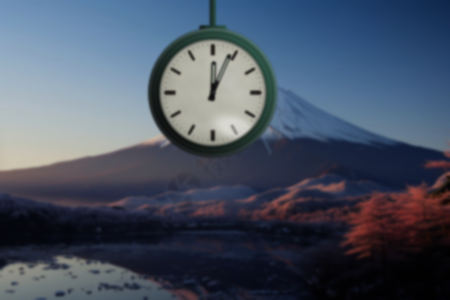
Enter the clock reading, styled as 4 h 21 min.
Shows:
12 h 04 min
